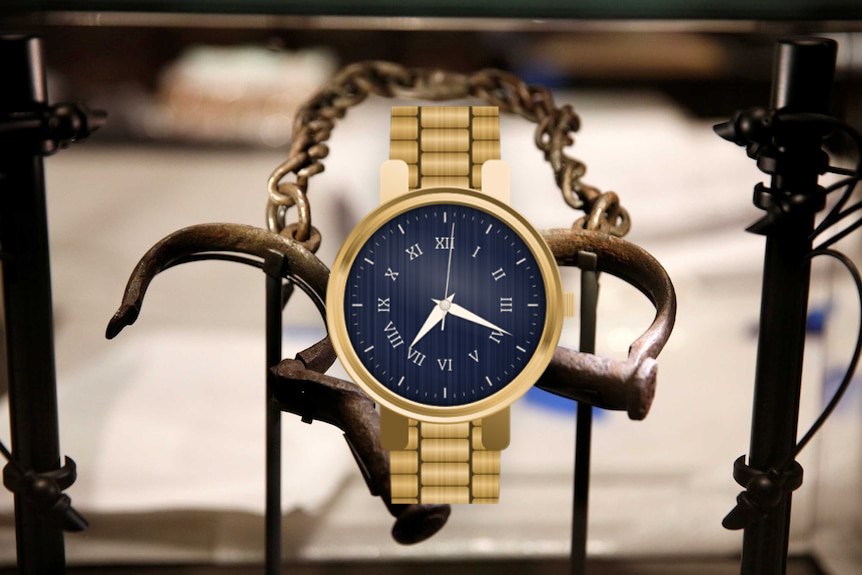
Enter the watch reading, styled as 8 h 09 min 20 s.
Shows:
7 h 19 min 01 s
